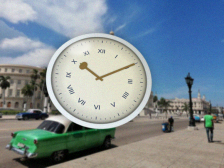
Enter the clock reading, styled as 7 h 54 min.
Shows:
10 h 10 min
